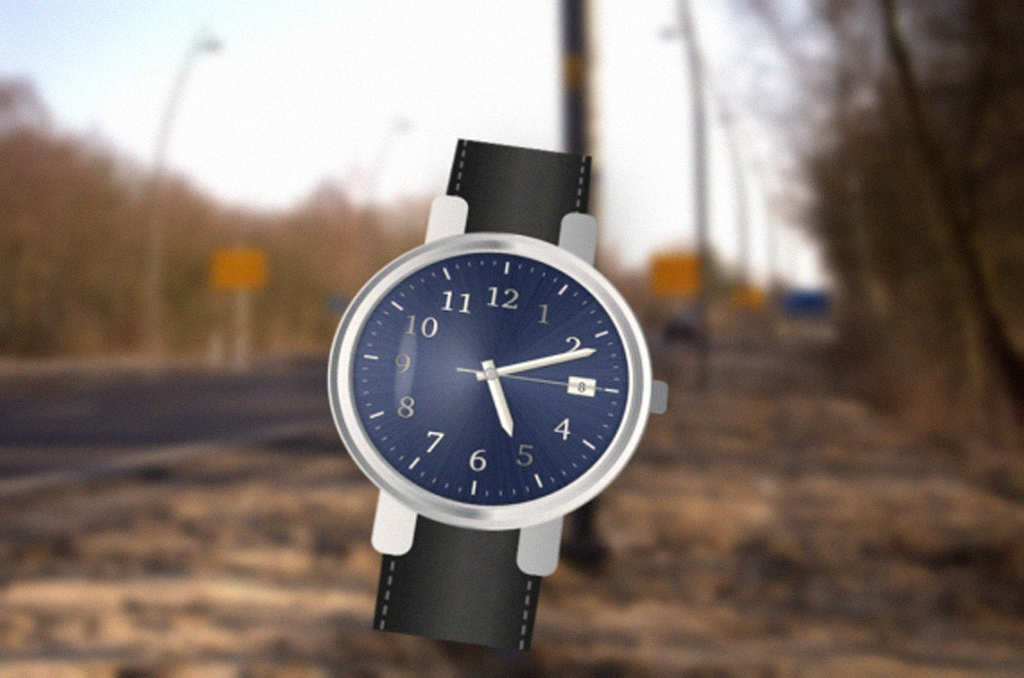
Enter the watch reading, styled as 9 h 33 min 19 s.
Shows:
5 h 11 min 15 s
